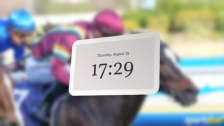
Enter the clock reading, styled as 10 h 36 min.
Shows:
17 h 29 min
